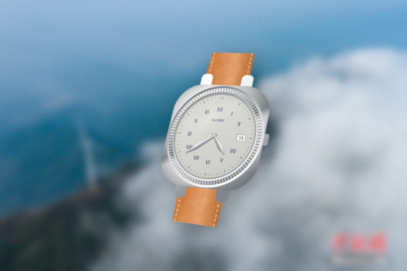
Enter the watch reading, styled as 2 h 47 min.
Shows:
4 h 39 min
